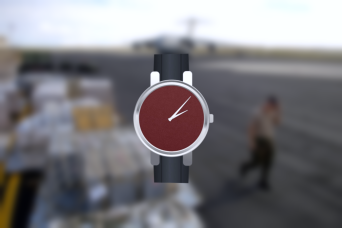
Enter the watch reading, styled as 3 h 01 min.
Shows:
2 h 07 min
